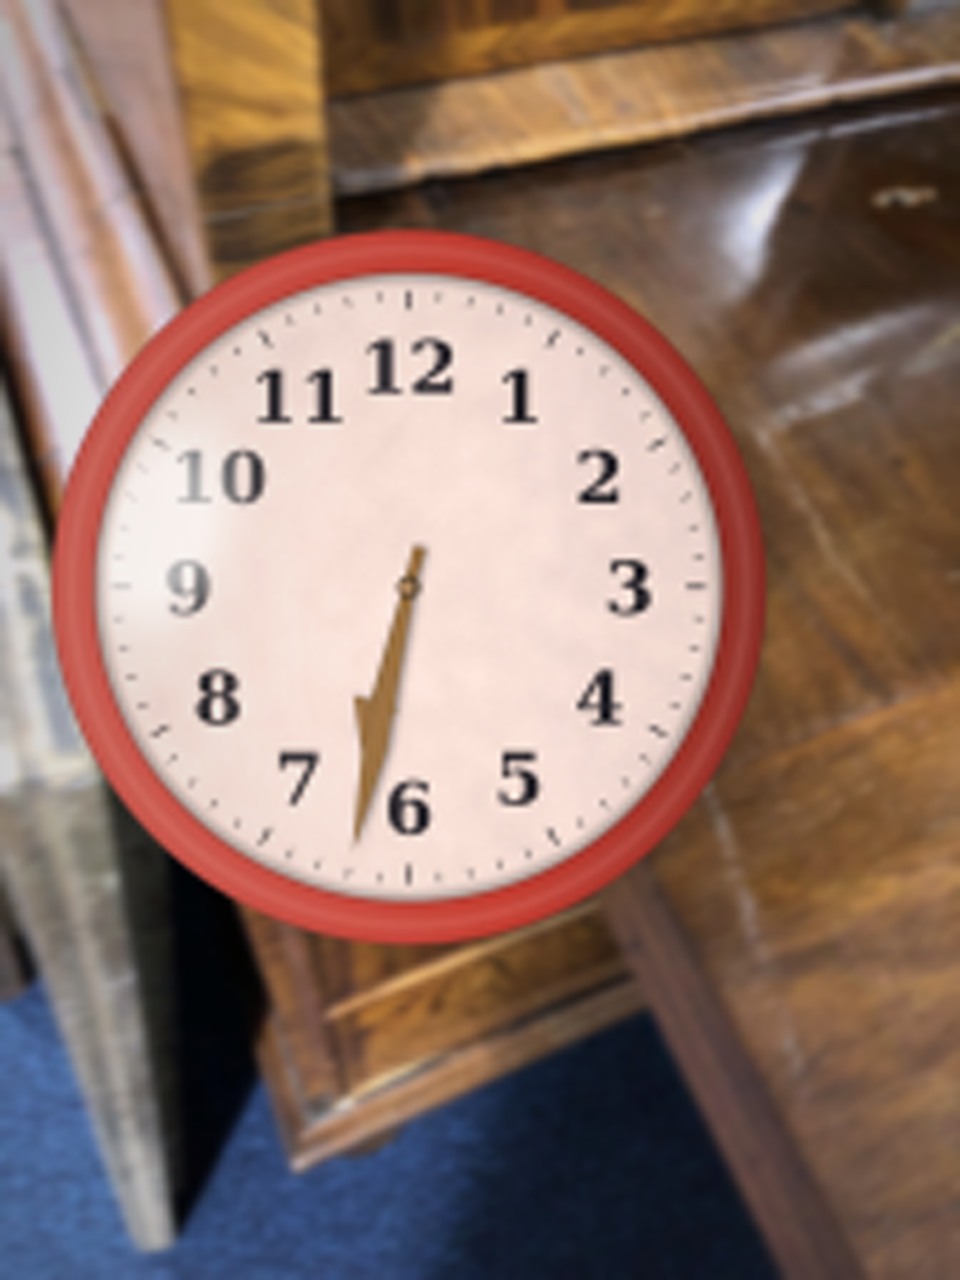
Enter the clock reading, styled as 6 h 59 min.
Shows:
6 h 32 min
